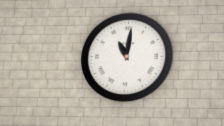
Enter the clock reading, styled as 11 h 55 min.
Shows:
11 h 01 min
